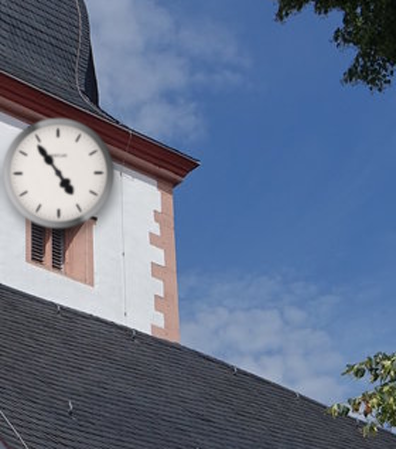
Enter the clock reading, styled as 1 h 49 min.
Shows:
4 h 54 min
